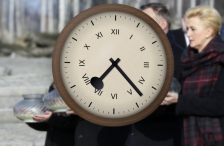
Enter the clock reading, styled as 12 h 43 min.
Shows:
7 h 23 min
